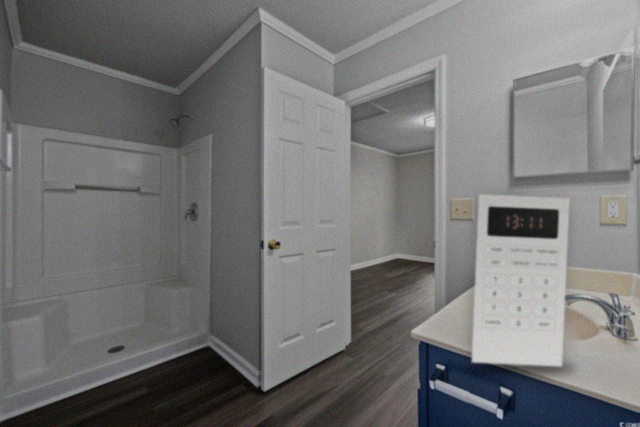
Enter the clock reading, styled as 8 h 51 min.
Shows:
13 h 11 min
